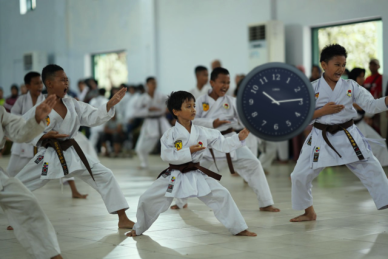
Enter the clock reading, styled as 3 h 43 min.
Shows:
10 h 14 min
